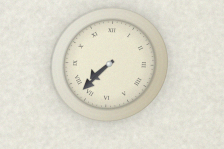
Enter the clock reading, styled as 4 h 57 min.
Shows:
7 h 37 min
